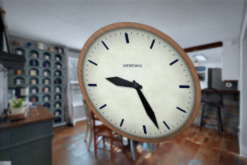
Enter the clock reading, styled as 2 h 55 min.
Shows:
9 h 27 min
